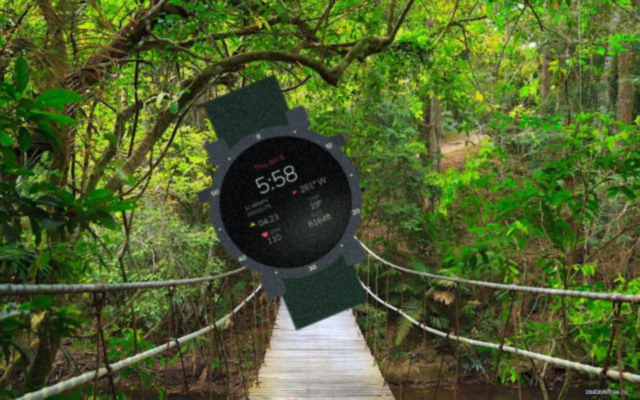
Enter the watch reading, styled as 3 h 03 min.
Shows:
5 h 58 min
